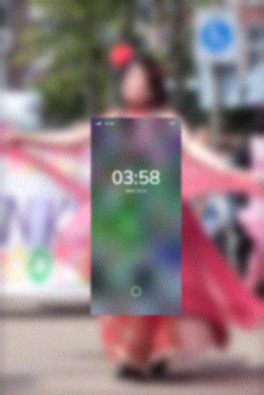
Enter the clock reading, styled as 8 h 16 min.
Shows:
3 h 58 min
